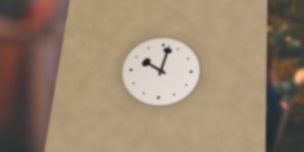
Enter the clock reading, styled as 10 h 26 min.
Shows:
10 h 02 min
